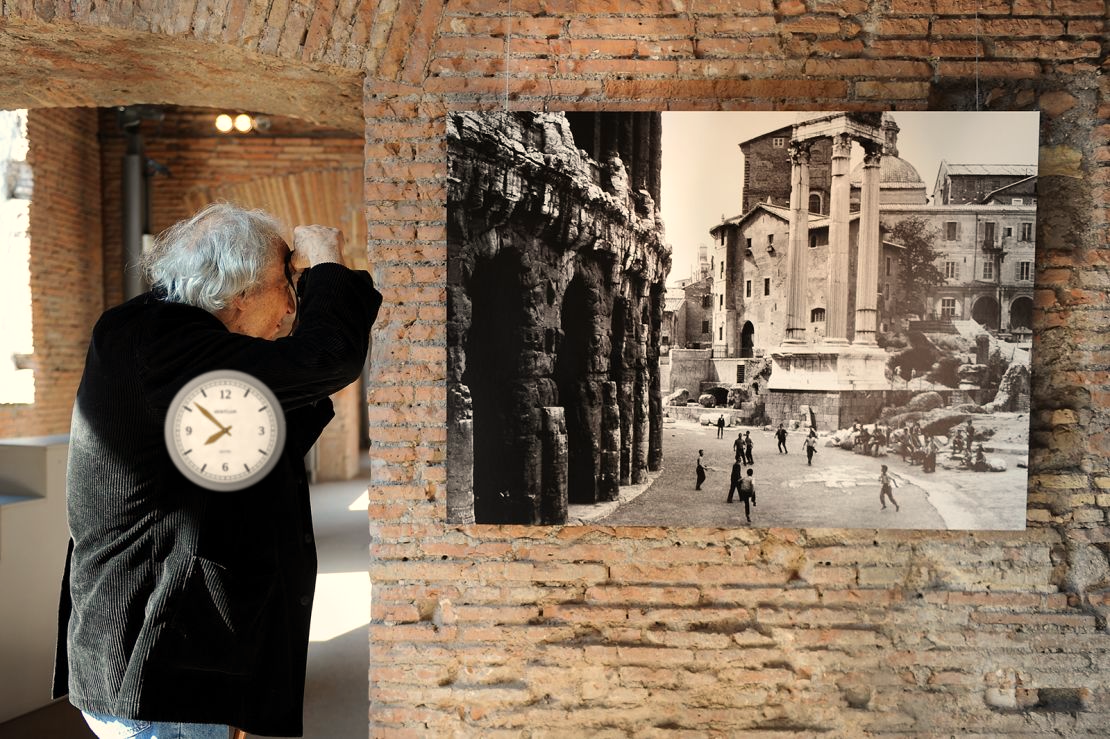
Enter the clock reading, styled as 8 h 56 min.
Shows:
7 h 52 min
